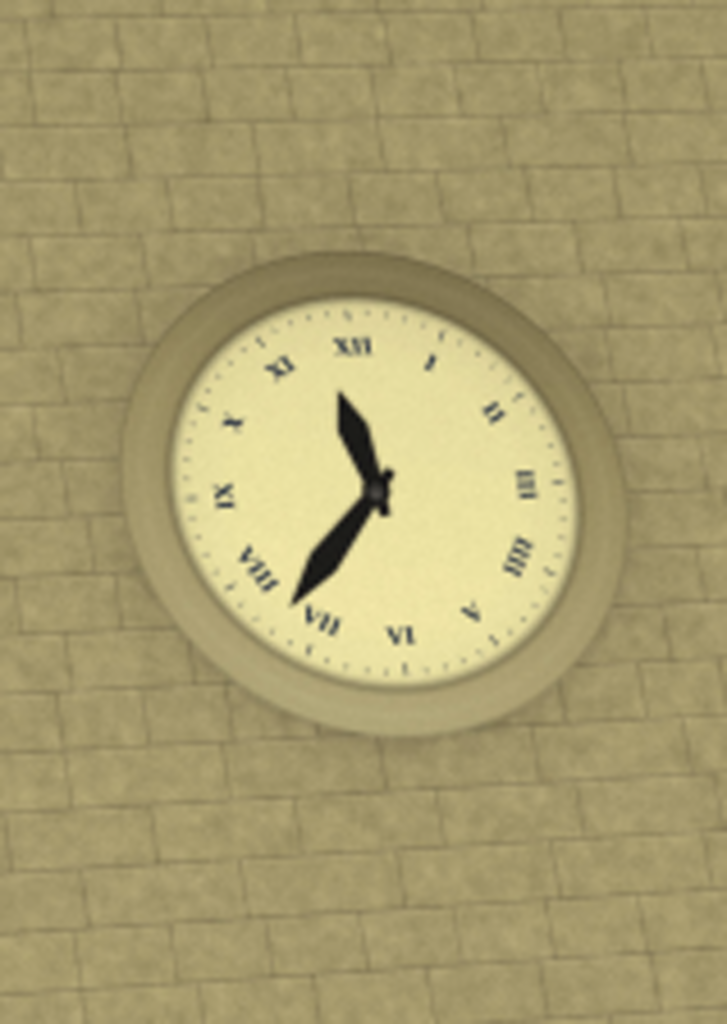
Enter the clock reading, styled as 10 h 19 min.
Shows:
11 h 37 min
